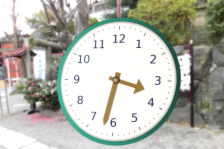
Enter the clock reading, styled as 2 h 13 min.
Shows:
3 h 32 min
